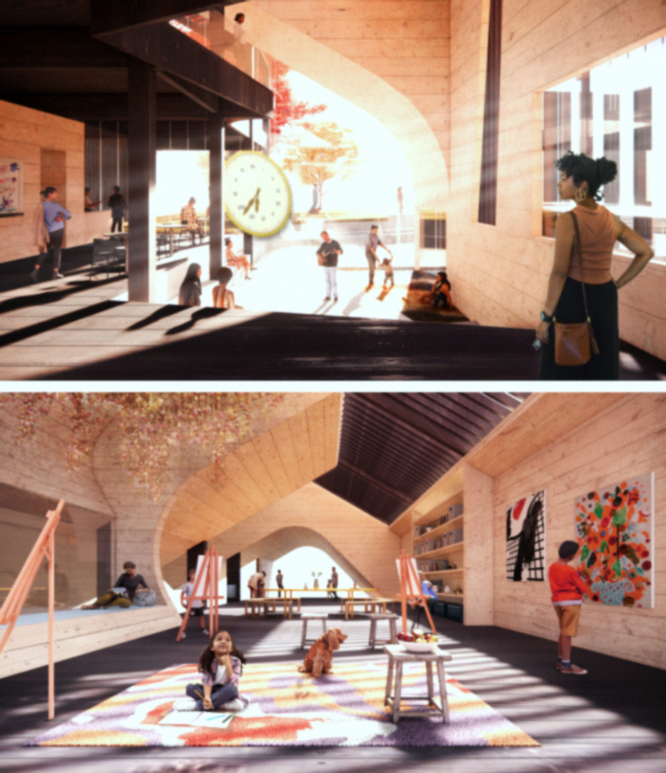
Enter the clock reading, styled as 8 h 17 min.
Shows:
6 h 38 min
